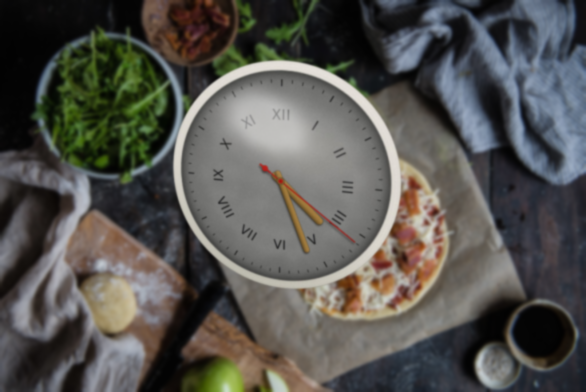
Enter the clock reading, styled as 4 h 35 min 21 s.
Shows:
4 h 26 min 21 s
